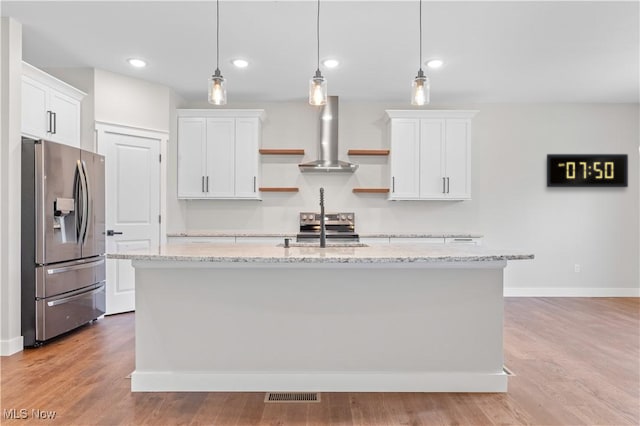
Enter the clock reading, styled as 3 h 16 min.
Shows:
7 h 50 min
